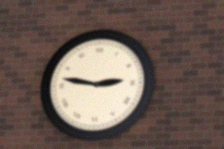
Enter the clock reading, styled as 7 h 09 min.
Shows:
2 h 47 min
